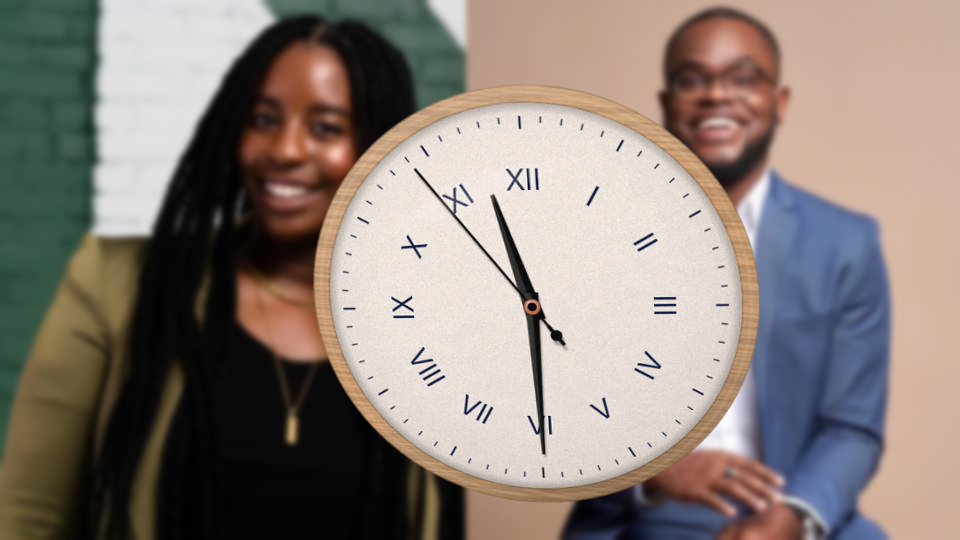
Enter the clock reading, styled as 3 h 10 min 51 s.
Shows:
11 h 29 min 54 s
